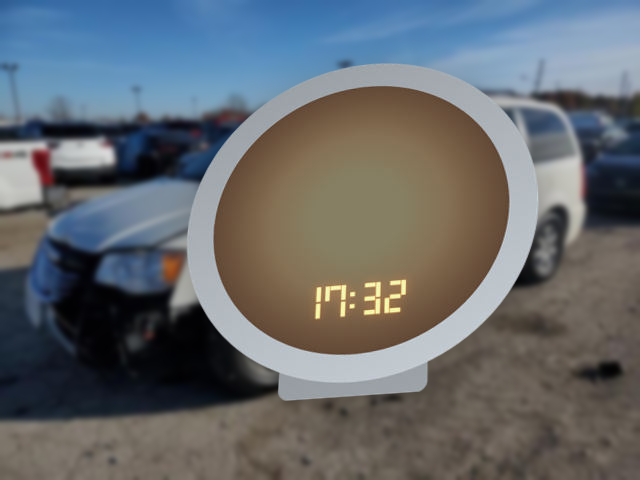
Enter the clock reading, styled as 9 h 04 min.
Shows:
17 h 32 min
